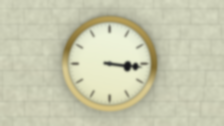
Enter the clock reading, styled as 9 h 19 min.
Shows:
3 h 16 min
